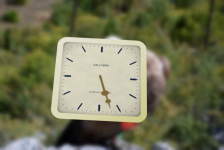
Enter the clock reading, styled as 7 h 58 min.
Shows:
5 h 27 min
